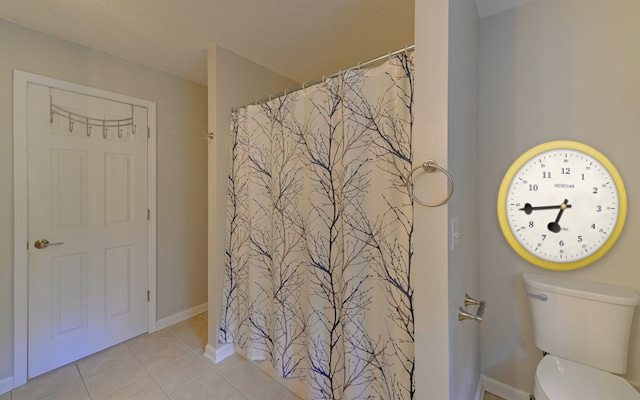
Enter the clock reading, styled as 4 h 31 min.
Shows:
6 h 44 min
